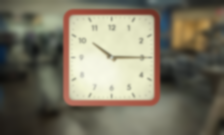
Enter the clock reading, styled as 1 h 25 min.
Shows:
10 h 15 min
